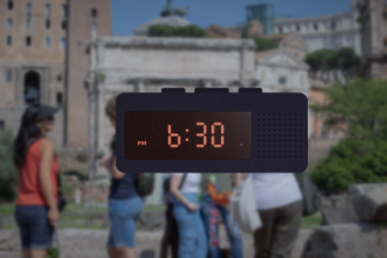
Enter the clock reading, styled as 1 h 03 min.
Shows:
6 h 30 min
